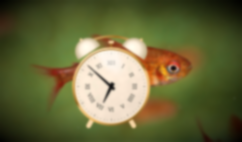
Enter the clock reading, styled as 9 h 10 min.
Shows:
6 h 52 min
